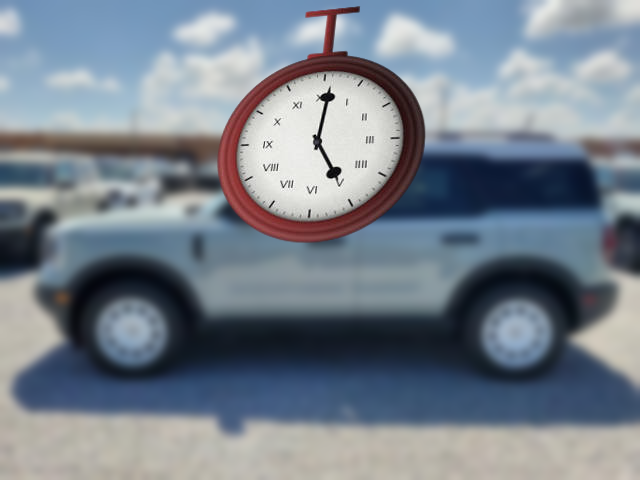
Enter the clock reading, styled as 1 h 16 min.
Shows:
5 h 01 min
